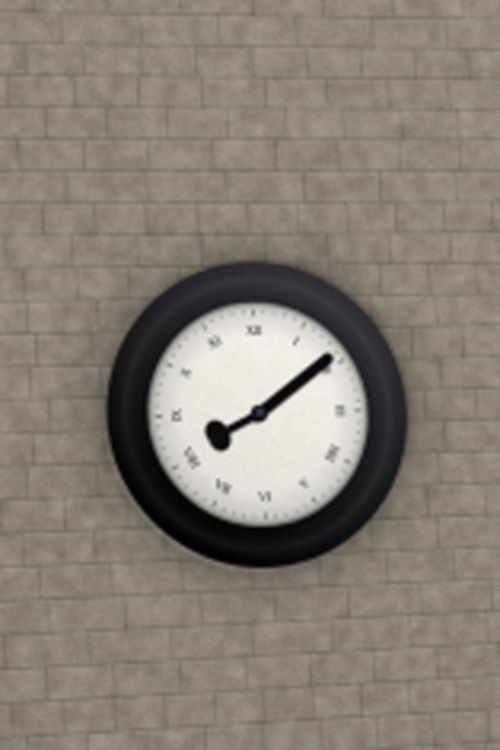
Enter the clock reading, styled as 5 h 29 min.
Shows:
8 h 09 min
